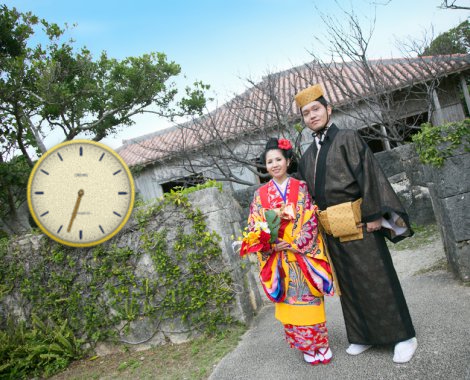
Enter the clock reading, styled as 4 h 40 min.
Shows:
6 h 33 min
